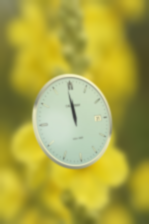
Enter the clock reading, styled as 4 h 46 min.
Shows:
11 h 59 min
